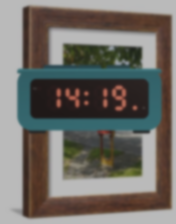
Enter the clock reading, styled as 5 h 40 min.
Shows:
14 h 19 min
